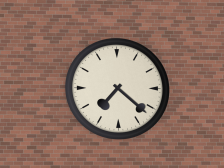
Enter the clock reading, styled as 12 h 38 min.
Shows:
7 h 22 min
